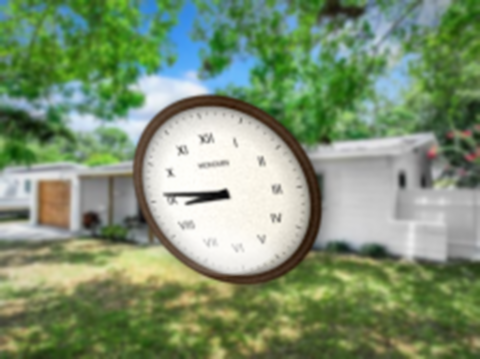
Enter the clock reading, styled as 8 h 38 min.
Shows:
8 h 46 min
